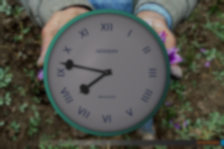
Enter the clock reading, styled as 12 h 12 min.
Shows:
7 h 47 min
